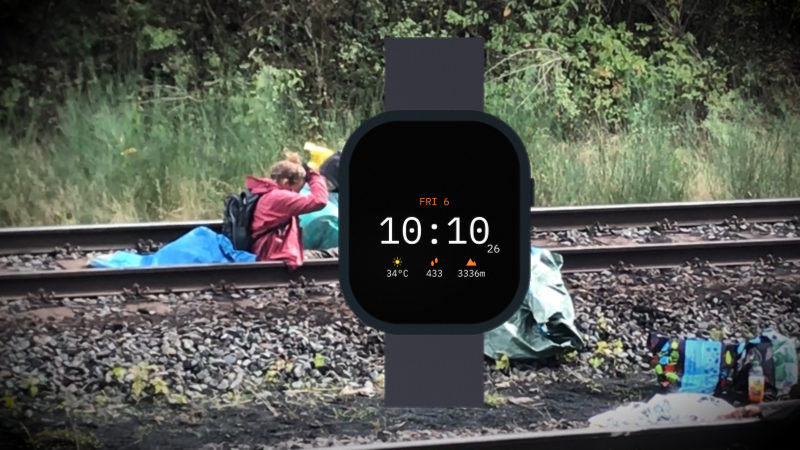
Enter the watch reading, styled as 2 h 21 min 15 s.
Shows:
10 h 10 min 26 s
